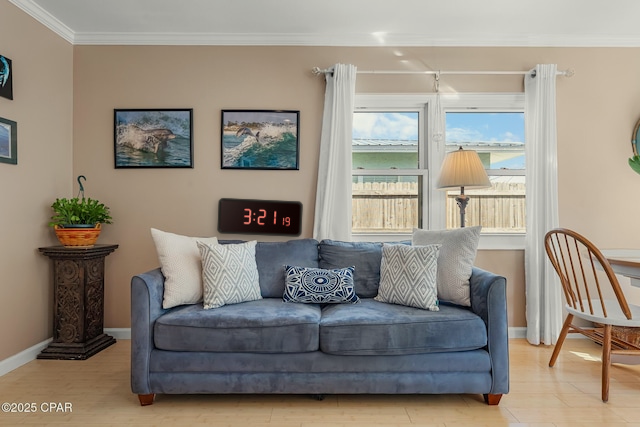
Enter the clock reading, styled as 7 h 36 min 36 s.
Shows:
3 h 21 min 19 s
